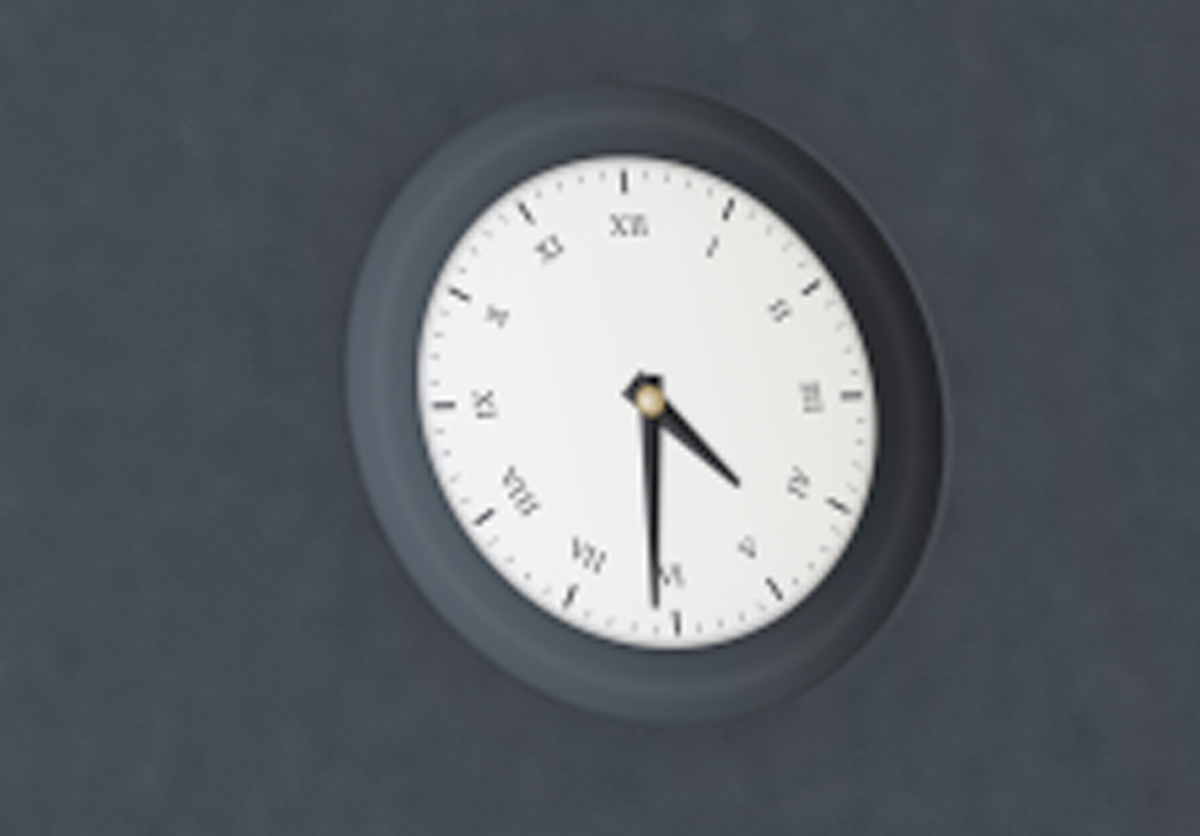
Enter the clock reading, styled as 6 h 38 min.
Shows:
4 h 31 min
